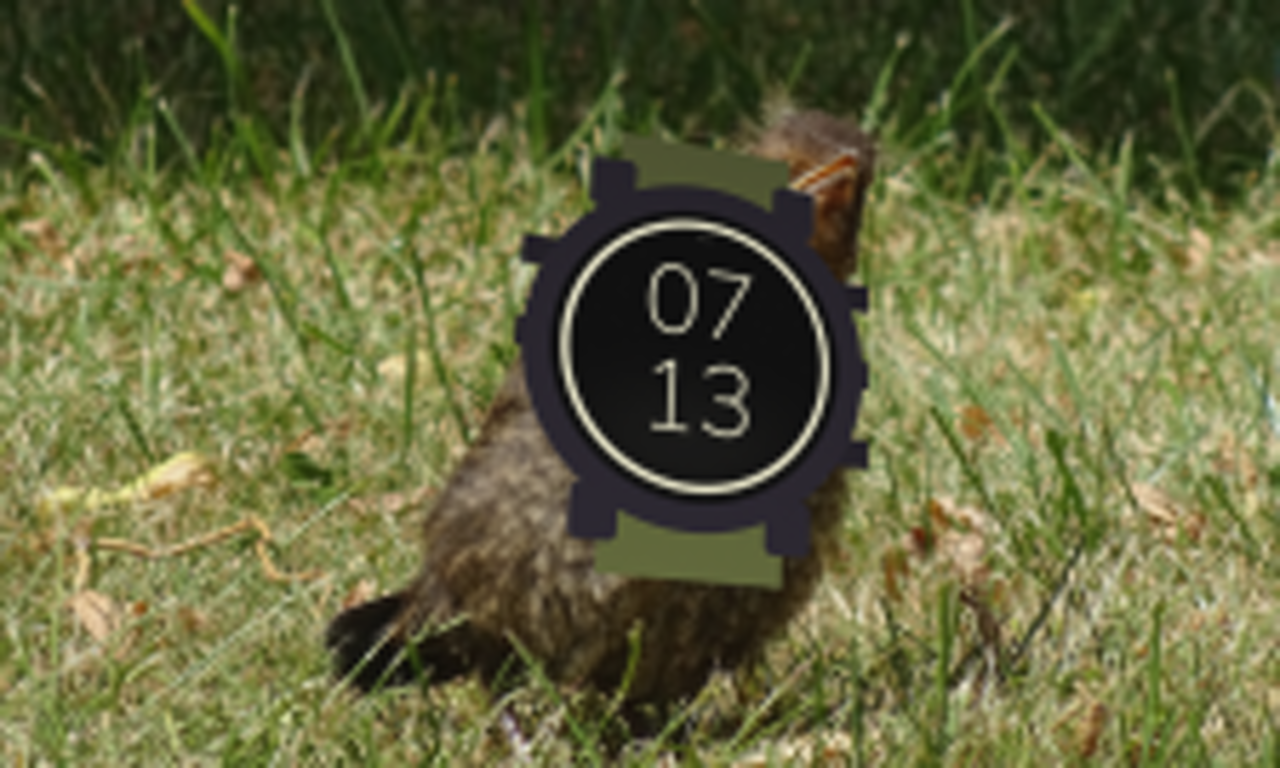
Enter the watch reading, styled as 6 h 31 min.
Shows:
7 h 13 min
